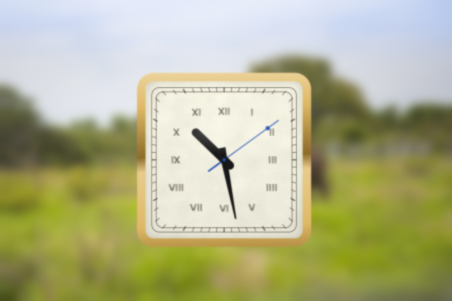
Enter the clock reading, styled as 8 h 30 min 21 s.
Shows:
10 h 28 min 09 s
